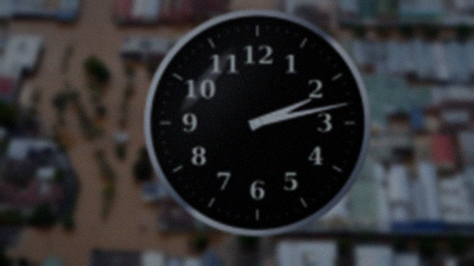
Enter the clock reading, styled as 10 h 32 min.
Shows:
2 h 13 min
